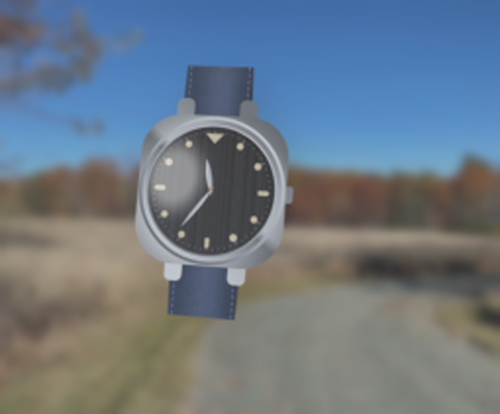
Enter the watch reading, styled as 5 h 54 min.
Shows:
11 h 36 min
